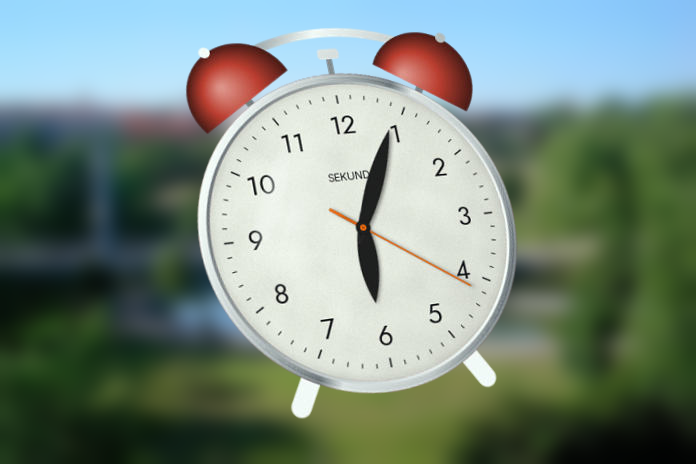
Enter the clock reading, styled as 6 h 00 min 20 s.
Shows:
6 h 04 min 21 s
